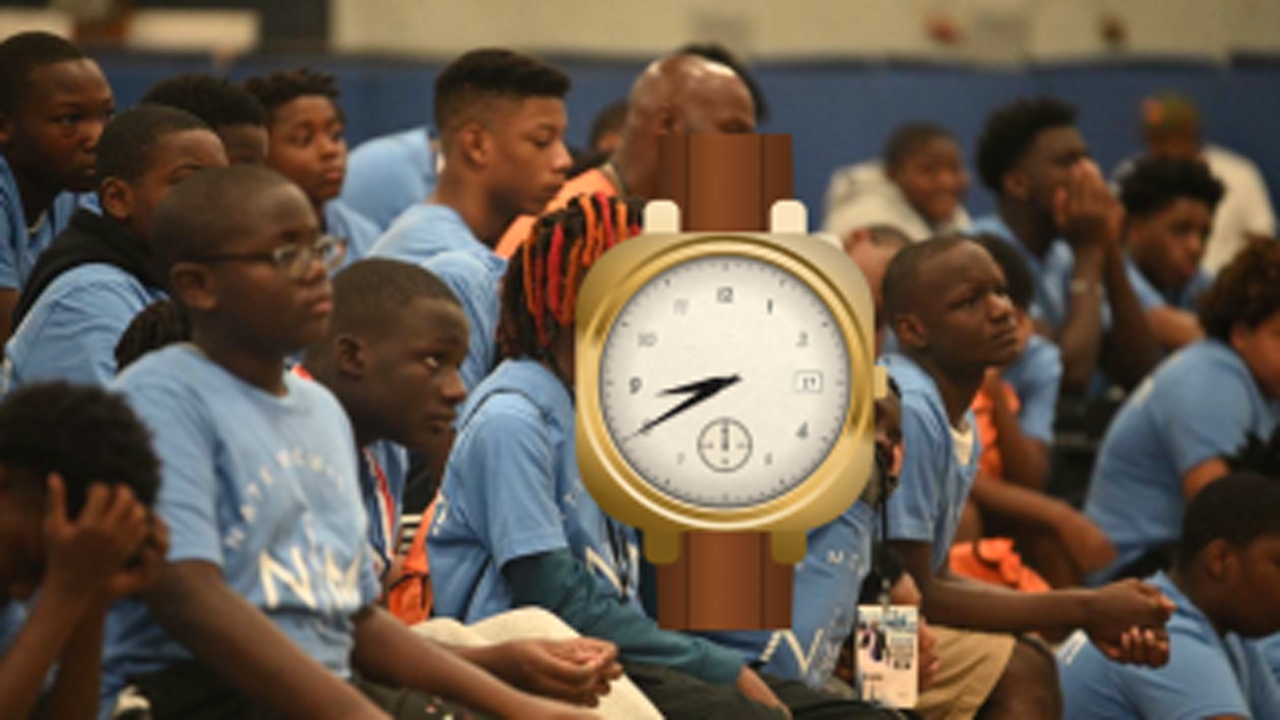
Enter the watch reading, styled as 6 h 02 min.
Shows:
8 h 40 min
